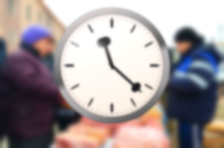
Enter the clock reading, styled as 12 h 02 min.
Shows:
11 h 22 min
